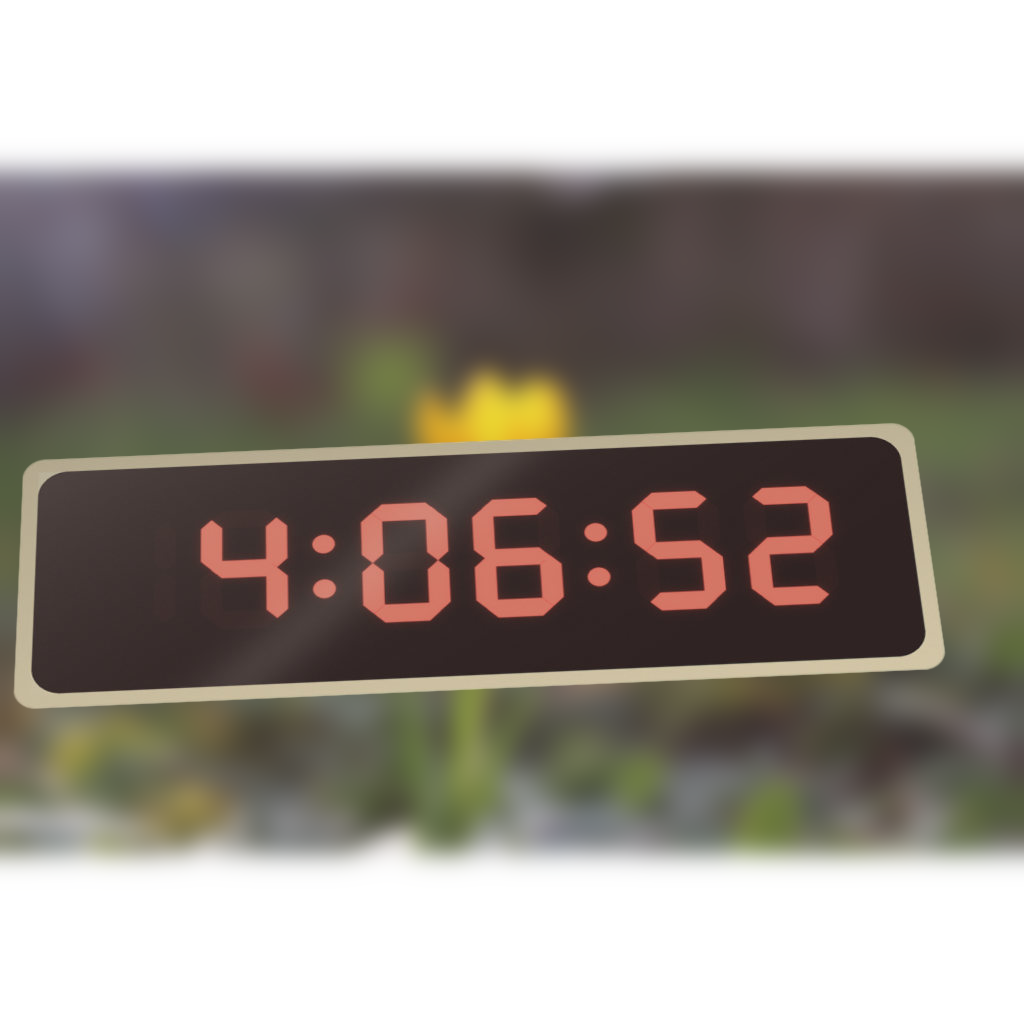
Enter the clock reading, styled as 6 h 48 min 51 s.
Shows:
4 h 06 min 52 s
